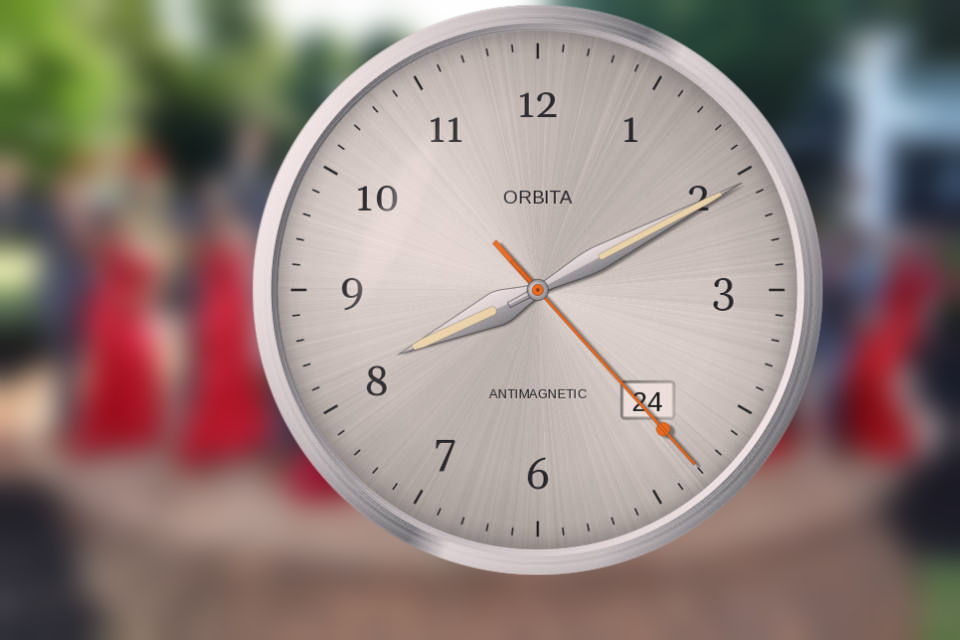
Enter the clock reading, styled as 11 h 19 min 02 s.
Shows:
8 h 10 min 23 s
